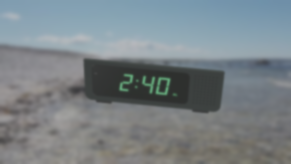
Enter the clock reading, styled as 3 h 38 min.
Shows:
2 h 40 min
